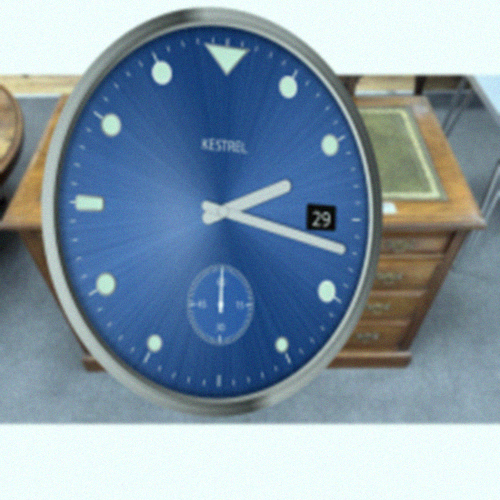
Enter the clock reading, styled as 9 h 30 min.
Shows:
2 h 17 min
